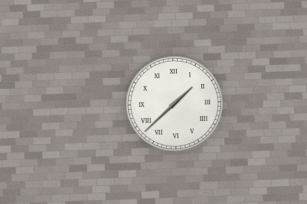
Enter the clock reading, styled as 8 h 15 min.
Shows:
1 h 38 min
